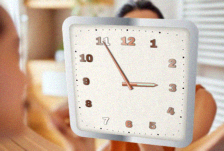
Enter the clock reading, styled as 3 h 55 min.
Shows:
2 h 55 min
